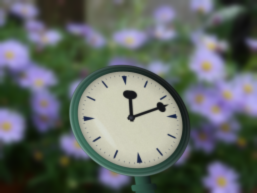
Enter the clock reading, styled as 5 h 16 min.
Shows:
12 h 12 min
